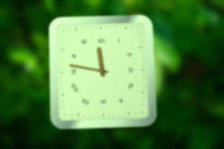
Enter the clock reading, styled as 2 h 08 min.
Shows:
11 h 47 min
